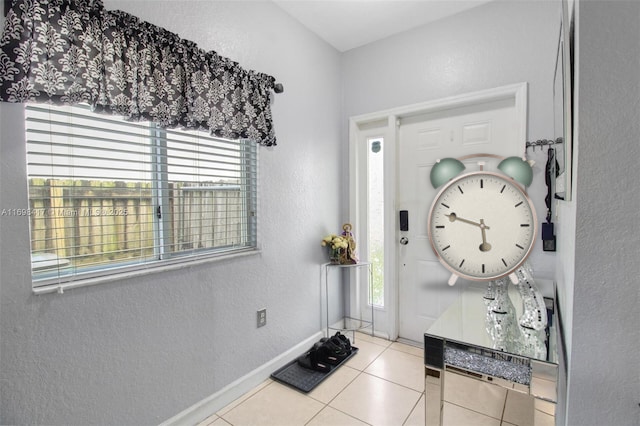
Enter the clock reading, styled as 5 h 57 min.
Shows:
5 h 48 min
